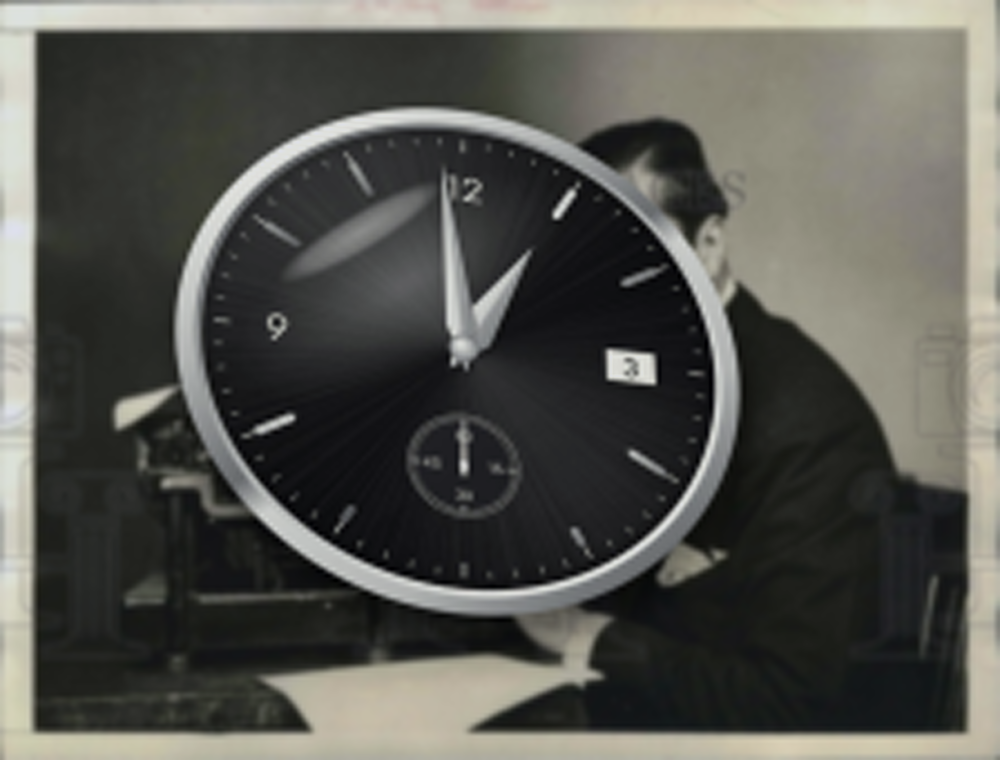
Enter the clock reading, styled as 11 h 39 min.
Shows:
12 h 59 min
